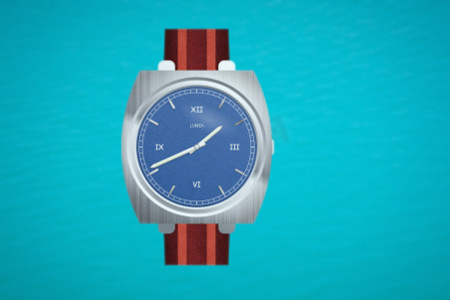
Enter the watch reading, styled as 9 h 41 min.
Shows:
1 h 41 min
